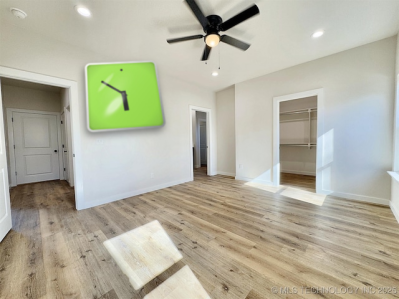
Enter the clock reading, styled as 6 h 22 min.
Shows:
5 h 51 min
